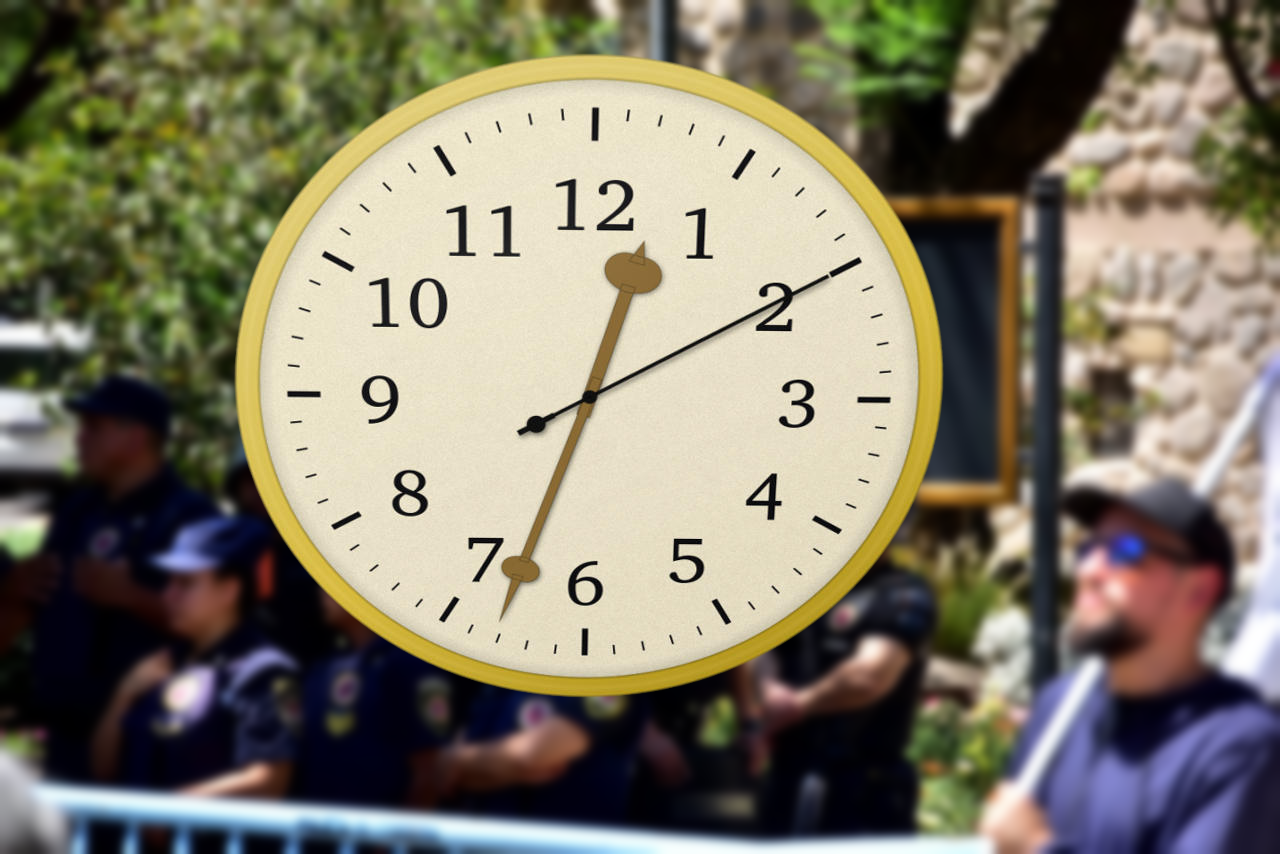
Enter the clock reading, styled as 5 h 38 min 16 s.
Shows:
12 h 33 min 10 s
